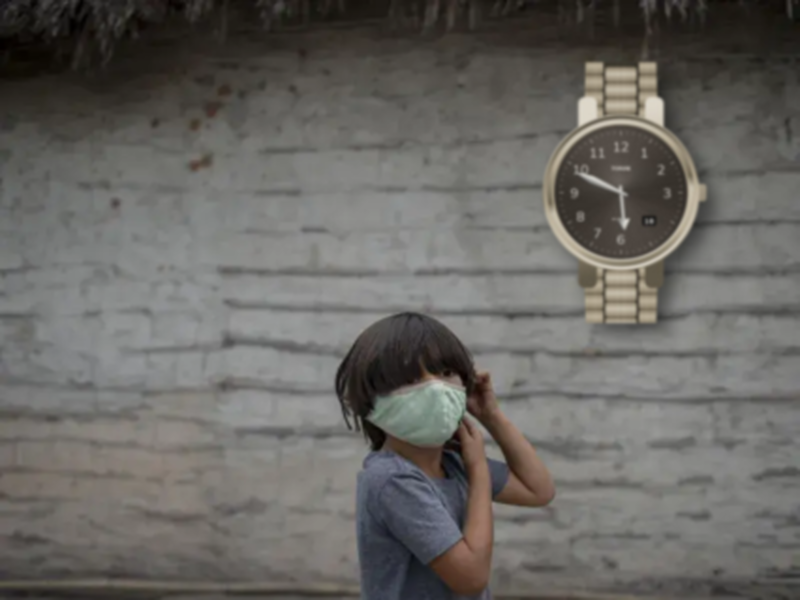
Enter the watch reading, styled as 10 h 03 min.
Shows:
5 h 49 min
